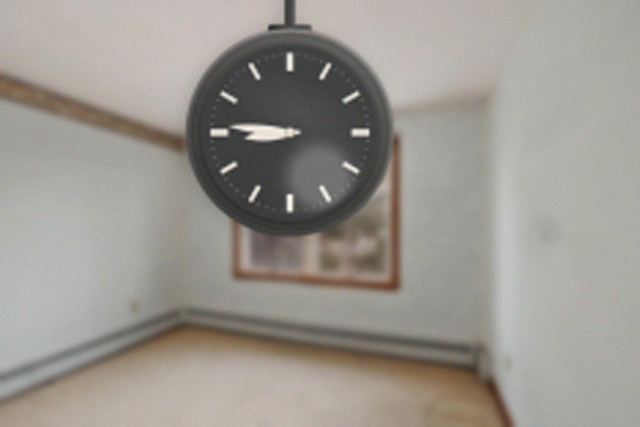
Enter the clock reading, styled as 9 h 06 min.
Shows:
8 h 46 min
